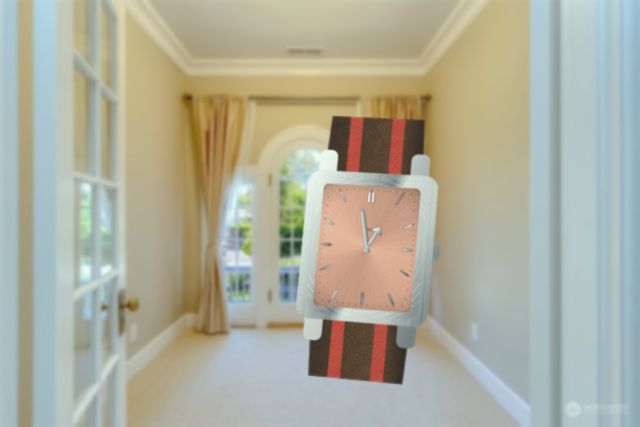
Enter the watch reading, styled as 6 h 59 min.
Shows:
12 h 58 min
